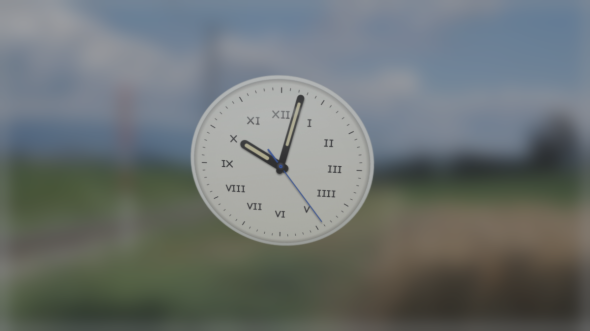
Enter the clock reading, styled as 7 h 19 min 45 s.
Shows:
10 h 02 min 24 s
